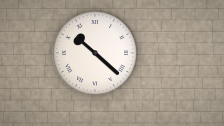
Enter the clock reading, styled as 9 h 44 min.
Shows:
10 h 22 min
